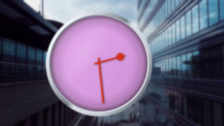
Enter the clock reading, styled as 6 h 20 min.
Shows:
2 h 29 min
